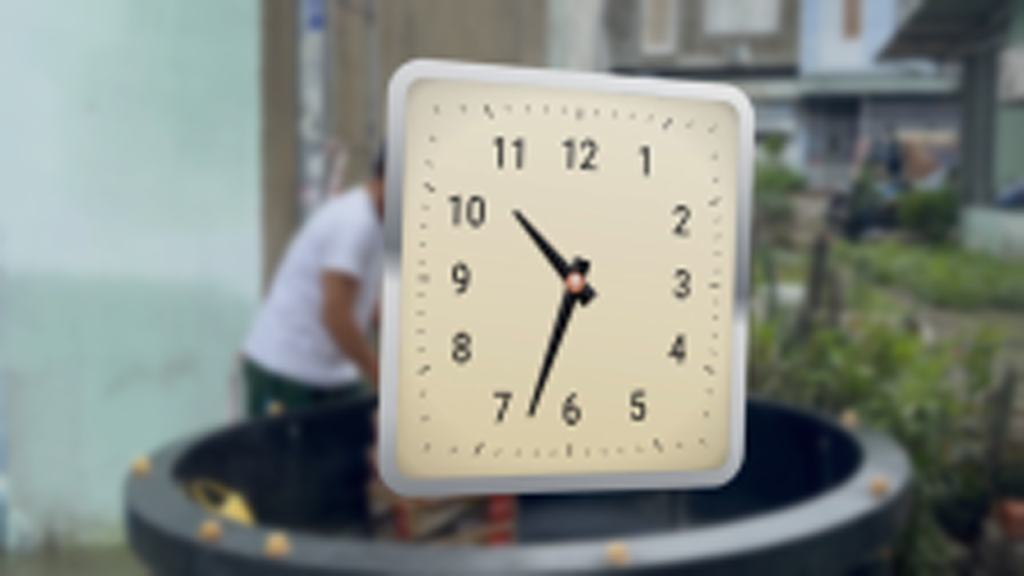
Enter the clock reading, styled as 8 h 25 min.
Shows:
10 h 33 min
